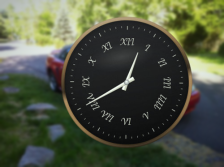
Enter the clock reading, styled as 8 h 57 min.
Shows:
12 h 40 min
